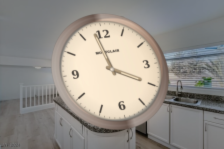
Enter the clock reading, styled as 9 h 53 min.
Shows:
3 h 58 min
